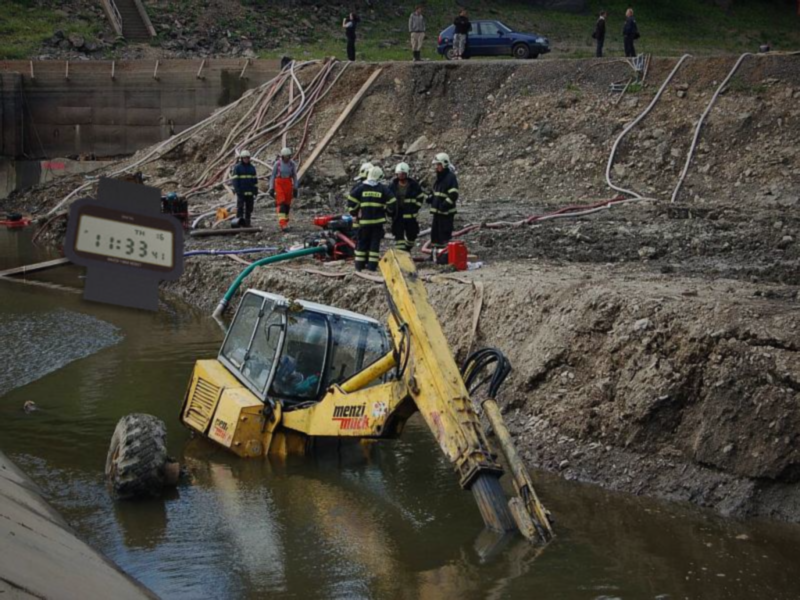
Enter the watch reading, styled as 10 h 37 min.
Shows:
11 h 33 min
